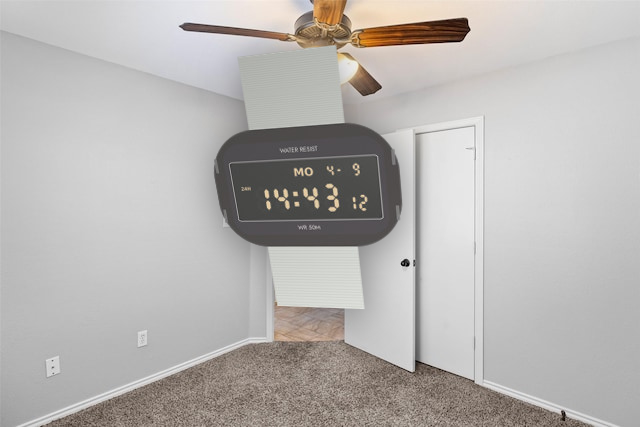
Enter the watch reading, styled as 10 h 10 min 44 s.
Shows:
14 h 43 min 12 s
